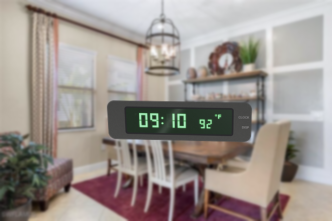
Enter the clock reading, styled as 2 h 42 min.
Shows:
9 h 10 min
